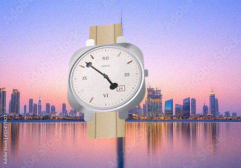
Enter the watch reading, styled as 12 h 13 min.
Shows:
4 h 52 min
